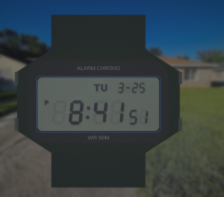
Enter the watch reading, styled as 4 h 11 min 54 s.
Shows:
8 h 41 min 51 s
